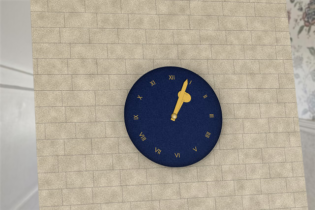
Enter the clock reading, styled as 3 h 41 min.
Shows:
1 h 04 min
